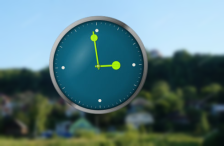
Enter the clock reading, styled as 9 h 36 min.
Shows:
2 h 59 min
